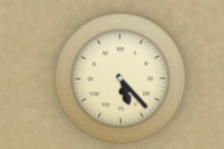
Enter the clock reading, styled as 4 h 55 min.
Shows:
5 h 23 min
